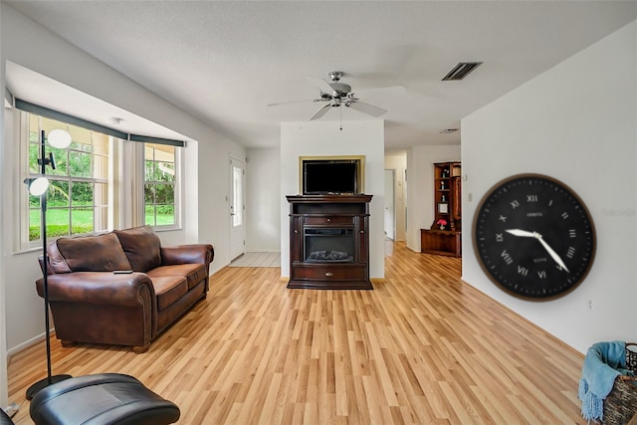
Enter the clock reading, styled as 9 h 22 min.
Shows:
9 h 24 min
